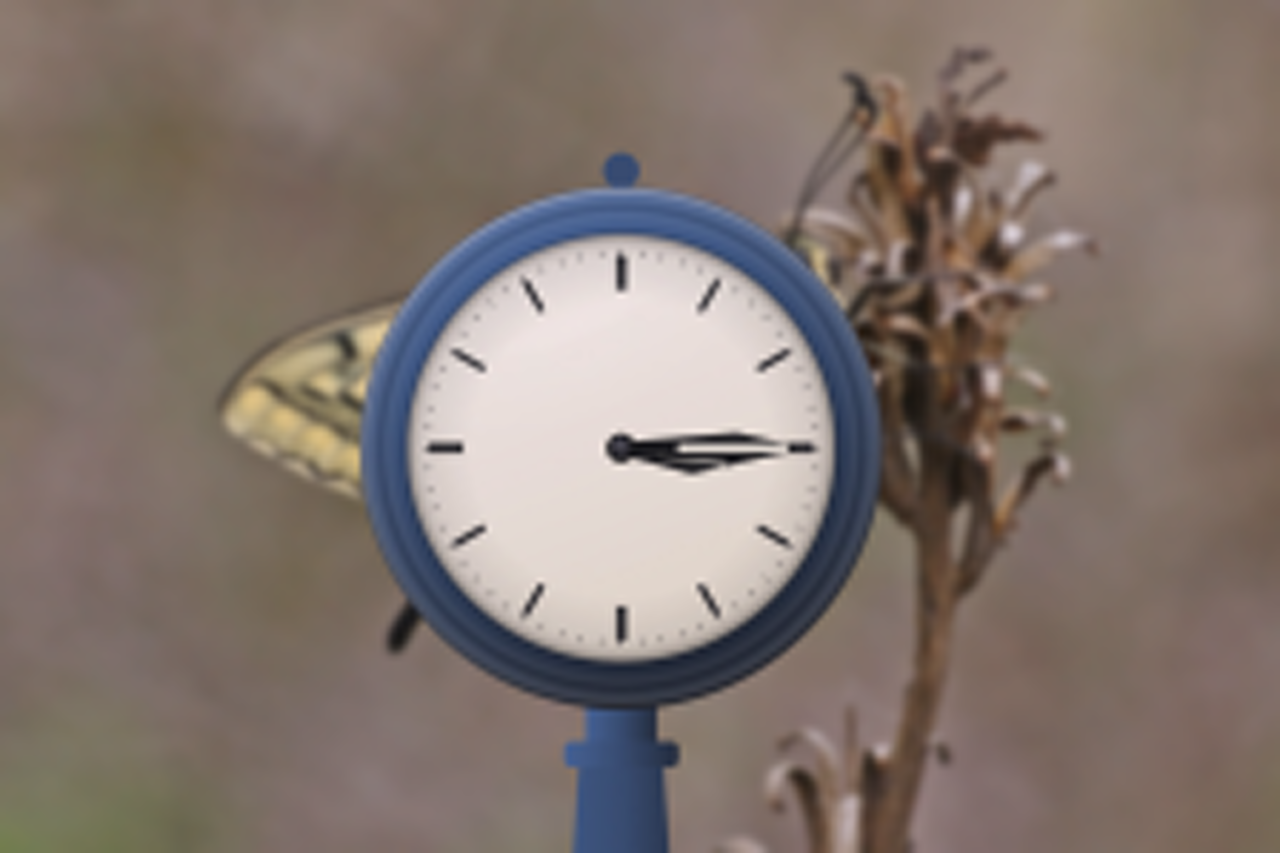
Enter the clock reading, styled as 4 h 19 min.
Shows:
3 h 15 min
